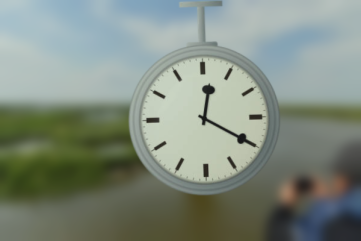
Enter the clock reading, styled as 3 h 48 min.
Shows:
12 h 20 min
